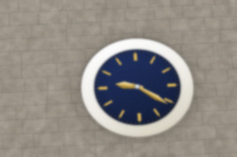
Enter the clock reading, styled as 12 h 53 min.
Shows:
9 h 21 min
